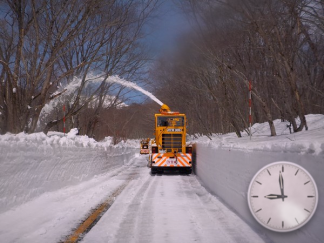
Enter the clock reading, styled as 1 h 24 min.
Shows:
8 h 59 min
